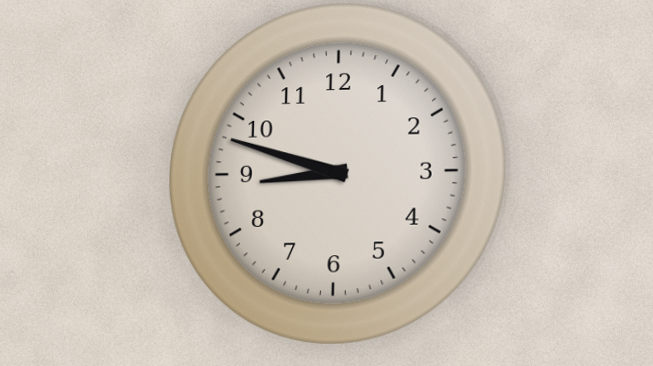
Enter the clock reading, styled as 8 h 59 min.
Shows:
8 h 48 min
